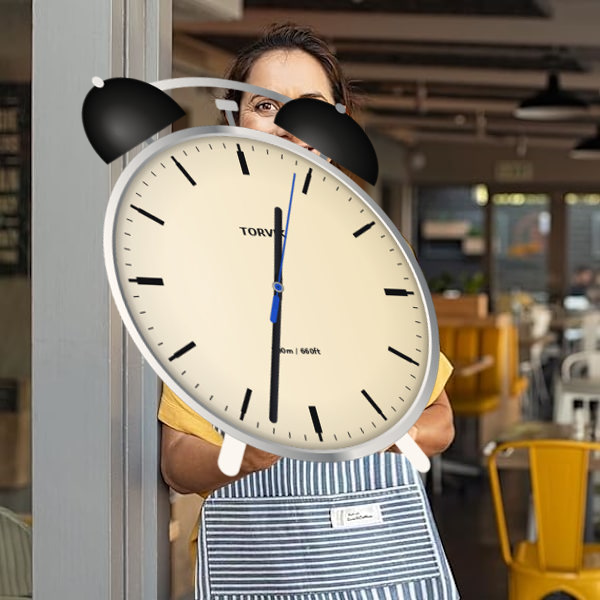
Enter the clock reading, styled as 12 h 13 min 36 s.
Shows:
12 h 33 min 04 s
